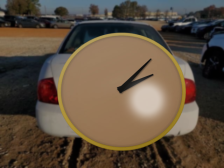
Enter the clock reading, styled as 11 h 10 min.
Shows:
2 h 07 min
